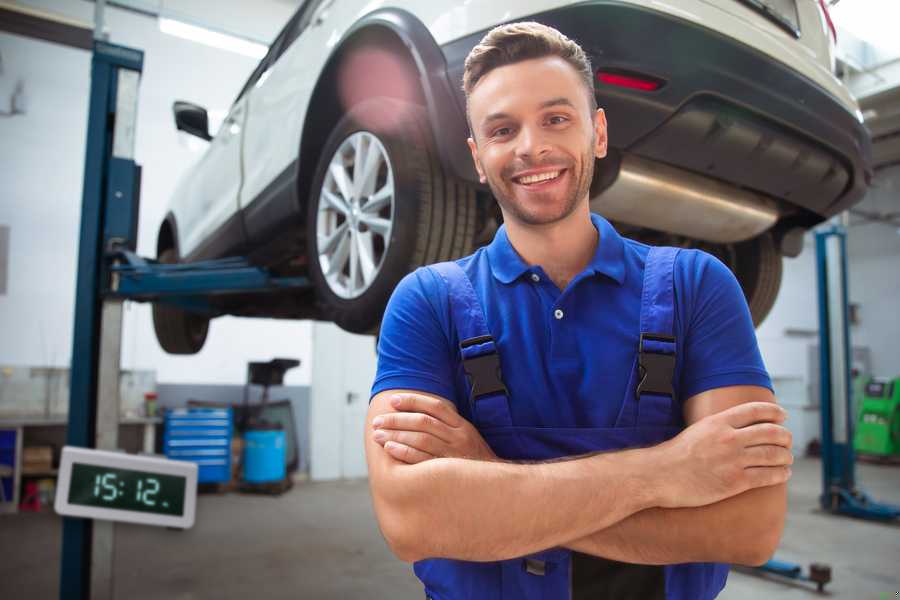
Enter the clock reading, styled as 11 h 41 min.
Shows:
15 h 12 min
